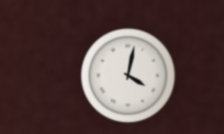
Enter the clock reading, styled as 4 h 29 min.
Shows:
4 h 02 min
